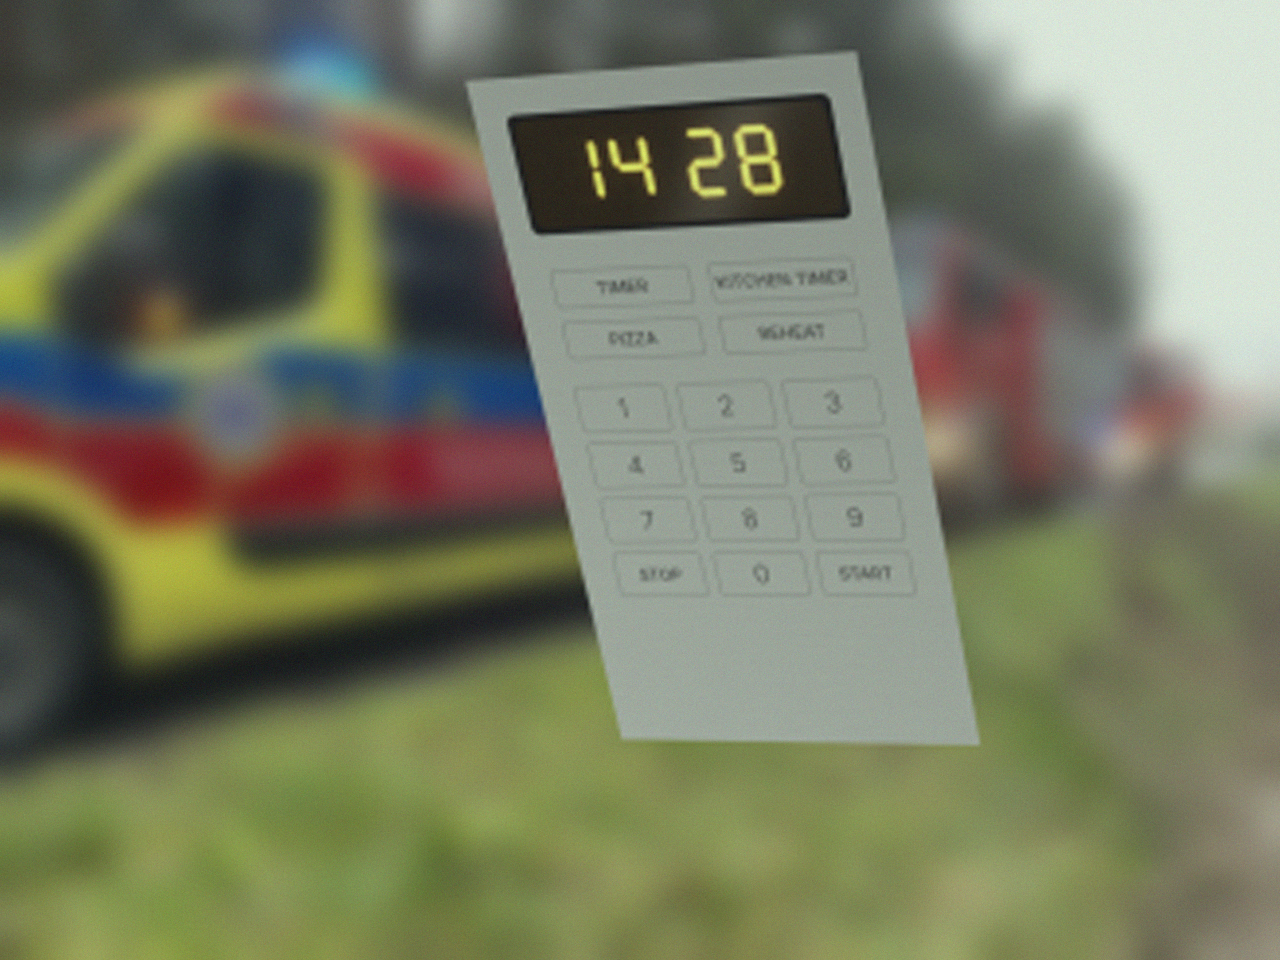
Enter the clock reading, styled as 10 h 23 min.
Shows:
14 h 28 min
